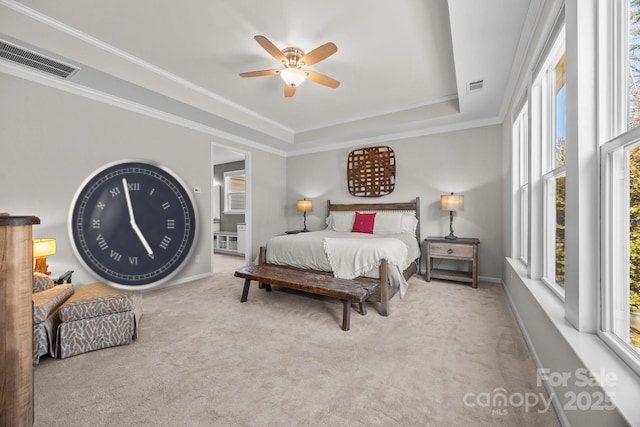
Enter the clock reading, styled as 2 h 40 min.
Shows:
4 h 58 min
